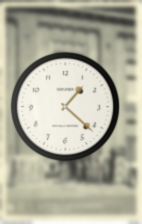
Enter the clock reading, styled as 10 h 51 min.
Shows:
1 h 22 min
